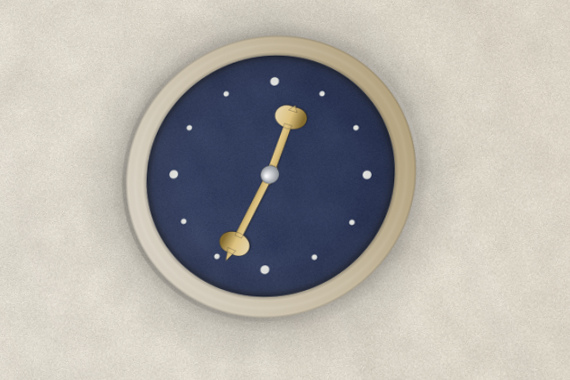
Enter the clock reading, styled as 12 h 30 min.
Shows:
12 h 34 min
